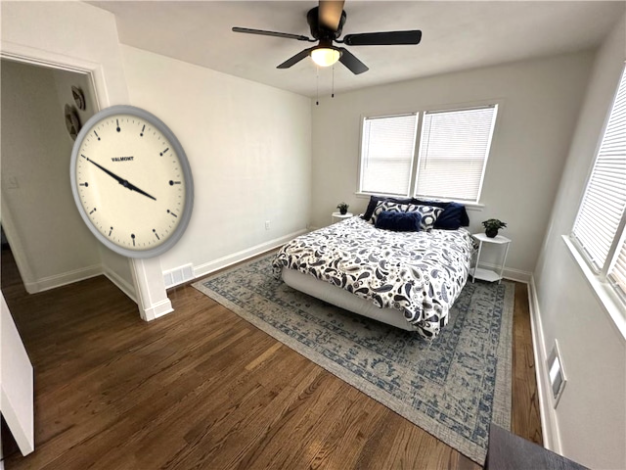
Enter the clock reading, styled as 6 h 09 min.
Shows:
3 h 50 min
